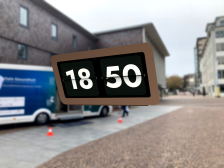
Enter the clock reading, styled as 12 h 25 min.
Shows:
18 h 50 min
